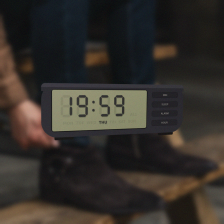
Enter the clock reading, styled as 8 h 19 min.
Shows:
19 h 59 min
